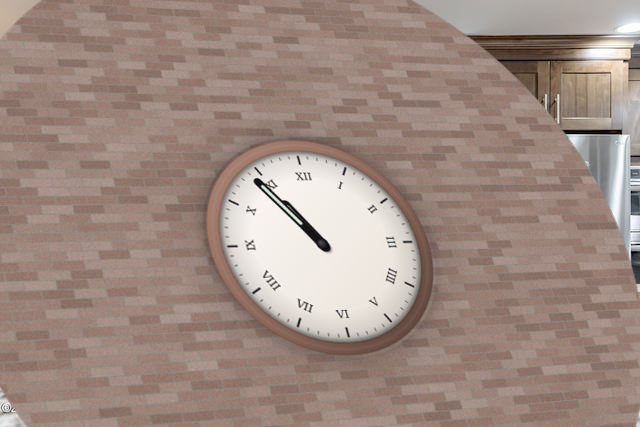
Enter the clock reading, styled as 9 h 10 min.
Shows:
10 h 54 min
